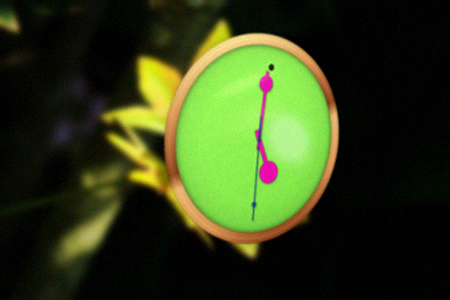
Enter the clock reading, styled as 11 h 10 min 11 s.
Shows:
4 h 59 min 29 s
